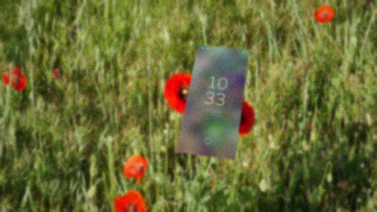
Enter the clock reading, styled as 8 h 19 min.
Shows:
10 h 33 min
